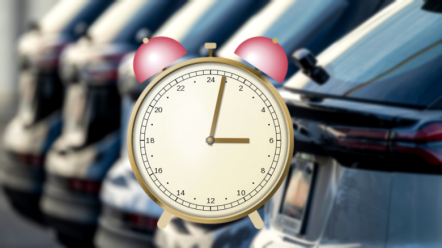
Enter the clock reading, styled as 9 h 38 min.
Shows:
6 h 02 min
